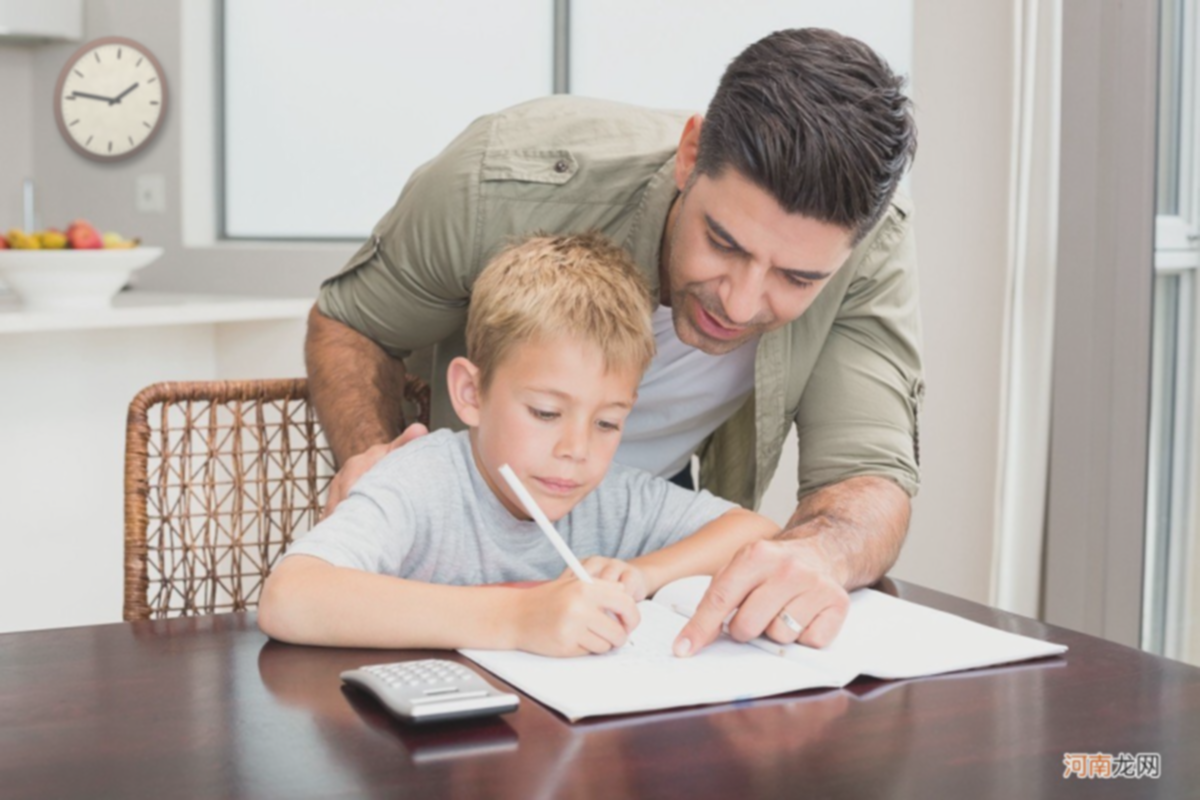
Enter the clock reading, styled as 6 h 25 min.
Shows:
1 h 46 min
